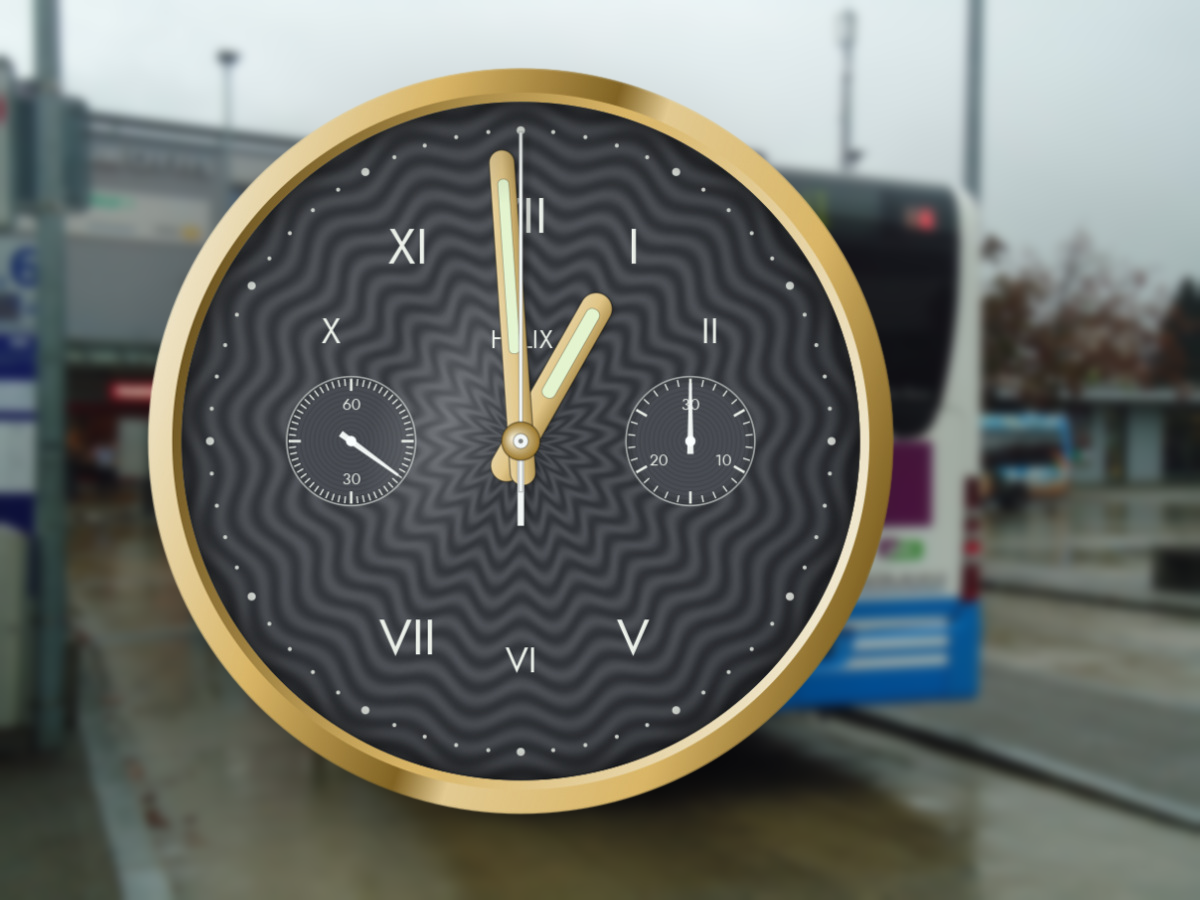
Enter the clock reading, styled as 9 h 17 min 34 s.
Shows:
12 h 59 min 21 s
